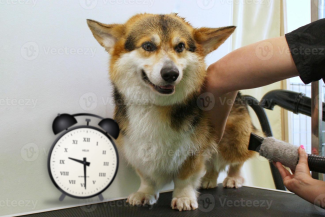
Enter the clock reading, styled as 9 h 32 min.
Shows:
9 h 29 min
